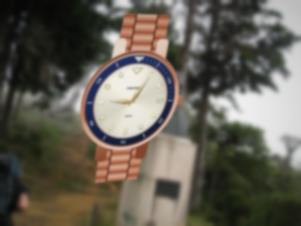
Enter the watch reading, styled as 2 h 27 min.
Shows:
9 h 05 min
